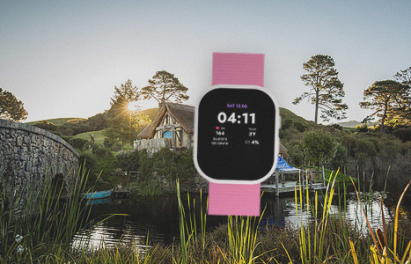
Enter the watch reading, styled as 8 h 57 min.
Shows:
4 h 11 min
